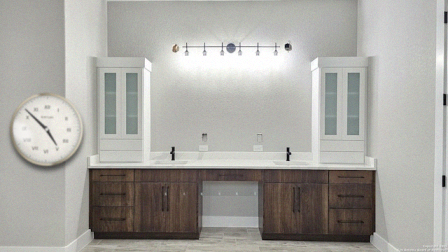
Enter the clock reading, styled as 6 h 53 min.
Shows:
4 h 52 min
